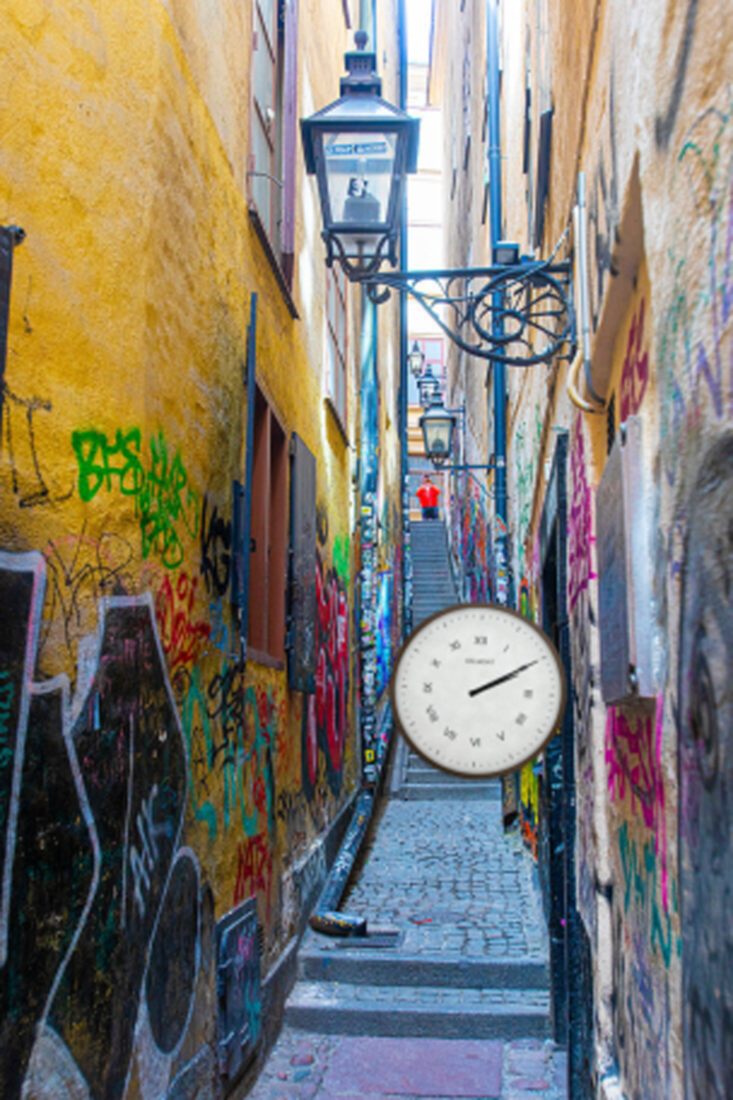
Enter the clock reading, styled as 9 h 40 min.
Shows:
2 h 10 min
